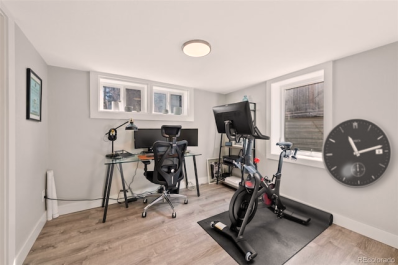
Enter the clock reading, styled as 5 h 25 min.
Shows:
11 h 13 min
